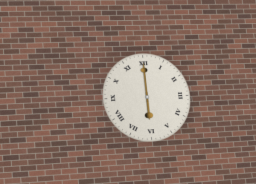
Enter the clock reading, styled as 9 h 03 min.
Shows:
6 h 00 min
